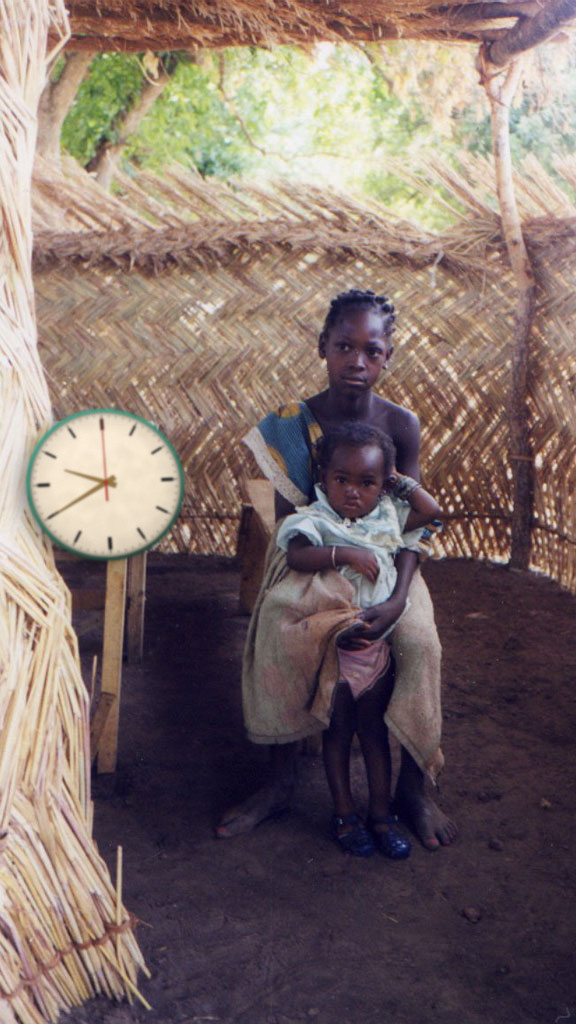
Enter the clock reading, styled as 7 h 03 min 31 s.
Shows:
9 h 40 min 00 s
